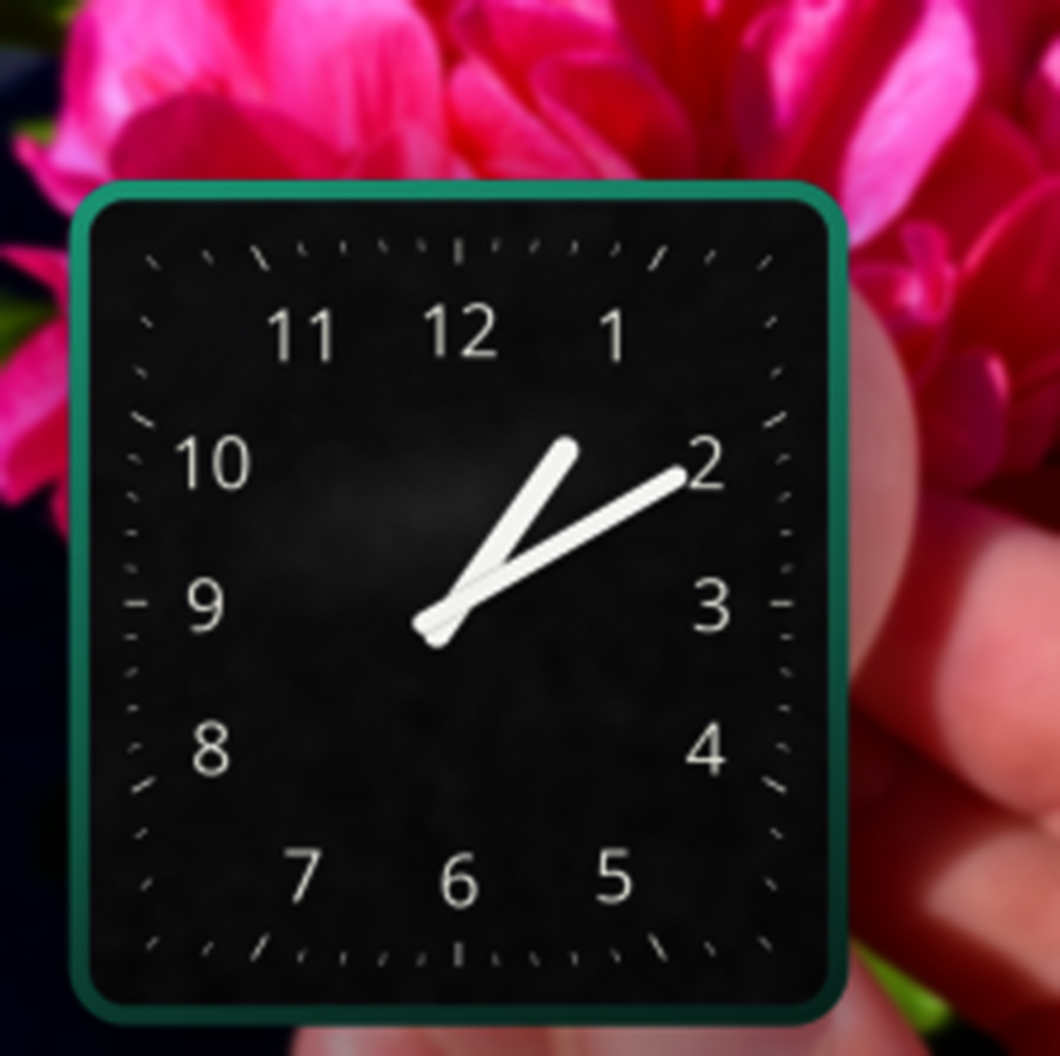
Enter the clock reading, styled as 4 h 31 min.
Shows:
1 h 10 min
